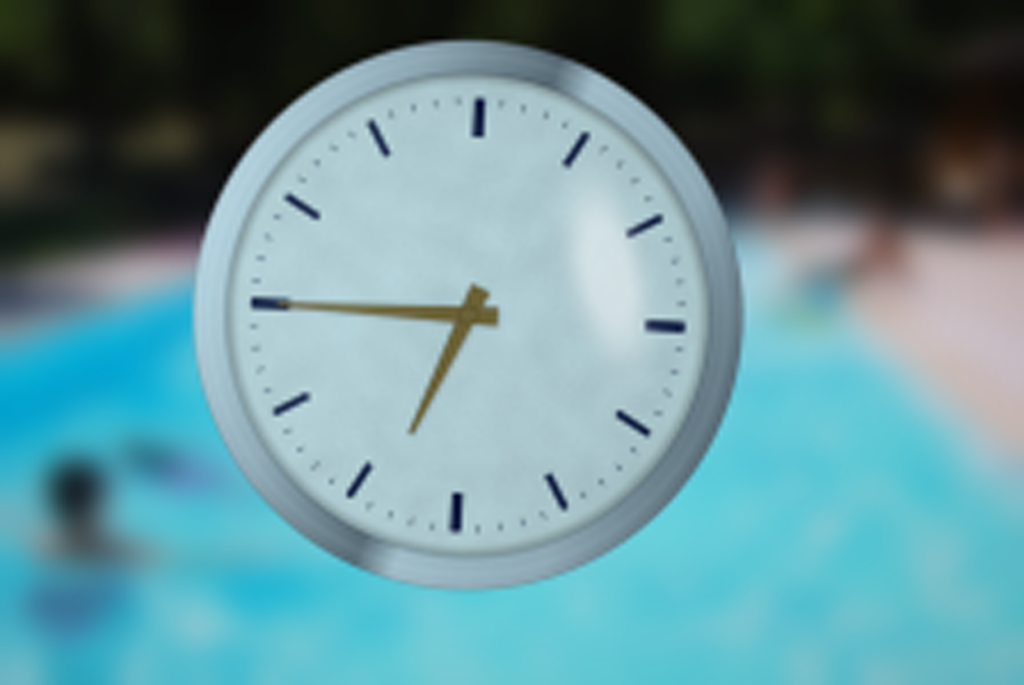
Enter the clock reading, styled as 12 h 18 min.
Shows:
6 h 45 min
